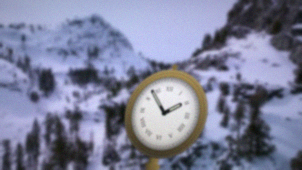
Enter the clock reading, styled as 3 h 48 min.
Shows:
1 h 53 min
